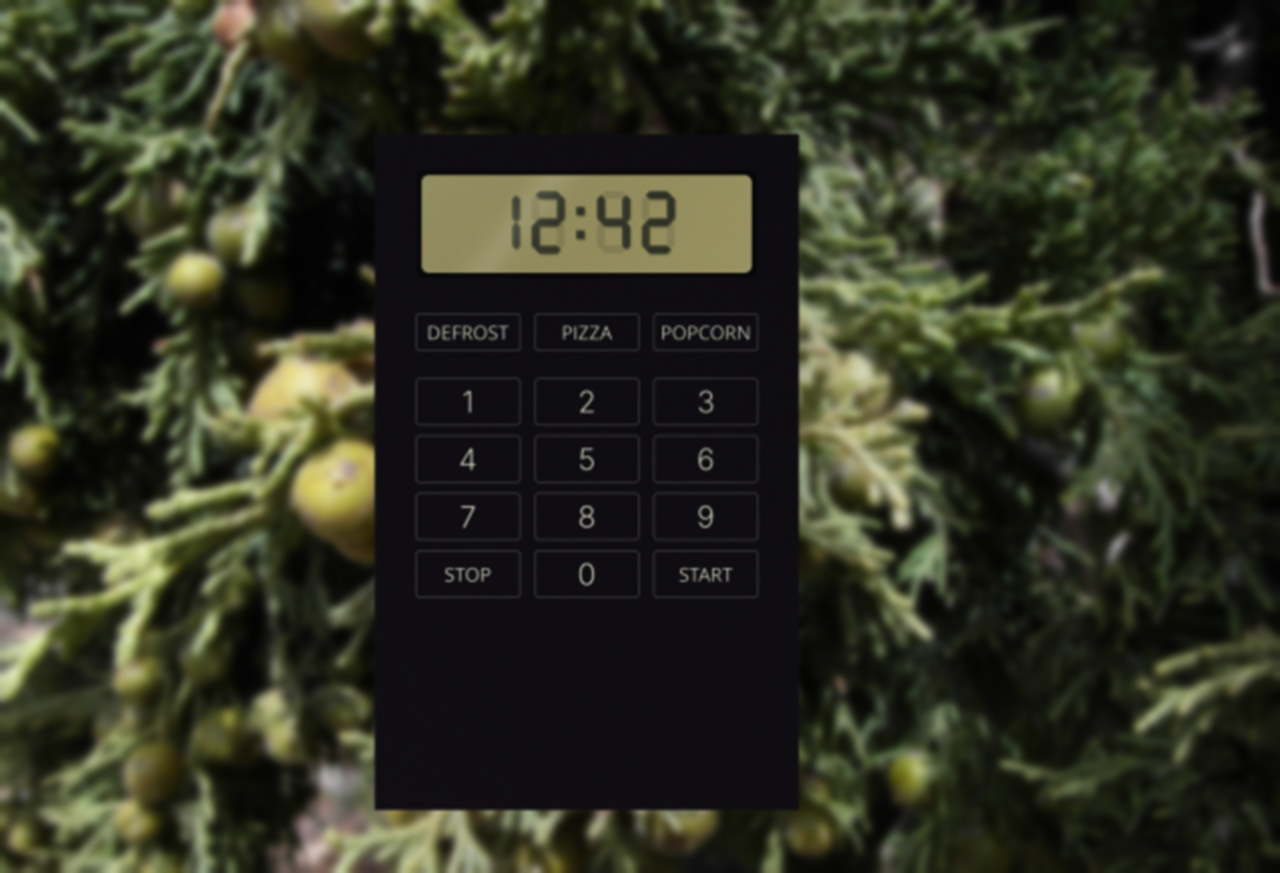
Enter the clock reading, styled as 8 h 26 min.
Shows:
12 h 42 min
